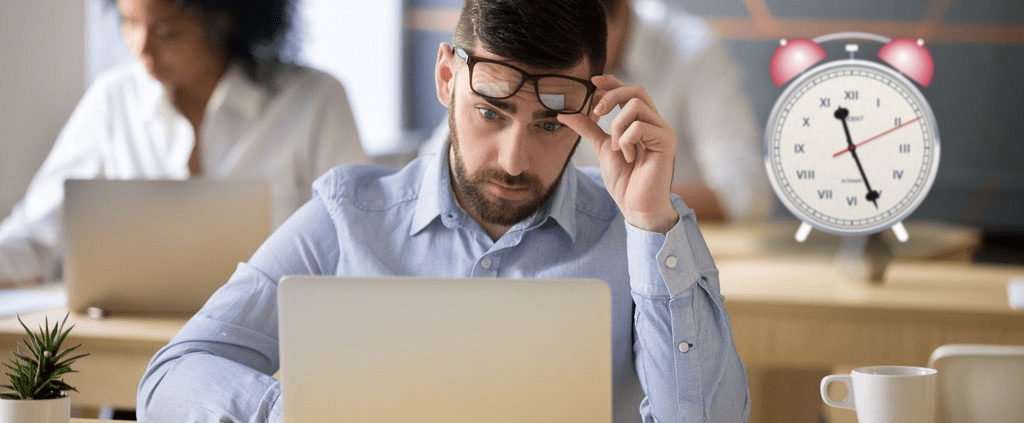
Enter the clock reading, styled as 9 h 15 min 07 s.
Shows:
11 h 26 min 11 s
